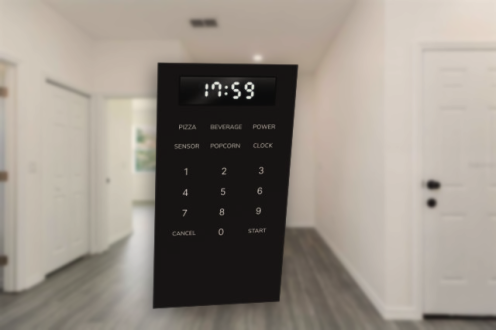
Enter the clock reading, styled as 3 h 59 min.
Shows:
17 h 59 min
